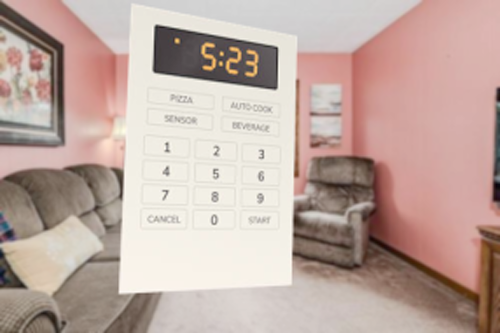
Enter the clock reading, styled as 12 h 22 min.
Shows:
5 h 23 min
